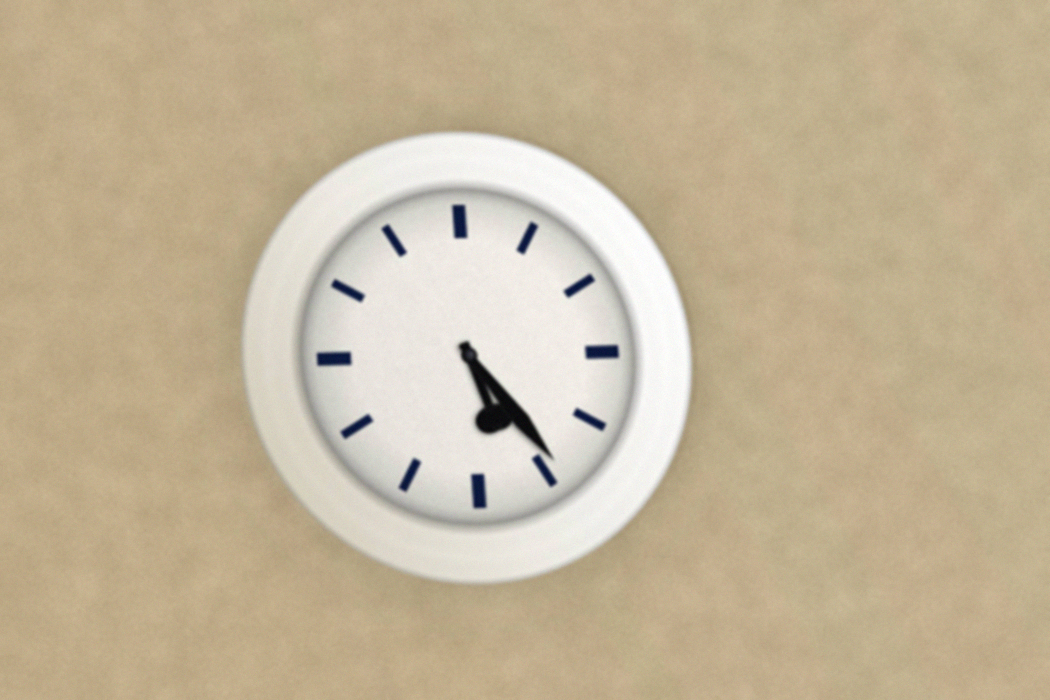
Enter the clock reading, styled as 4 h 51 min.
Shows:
5 h 24 min
